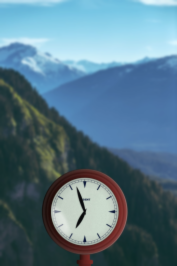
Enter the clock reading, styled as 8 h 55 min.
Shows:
6 h 57 min
